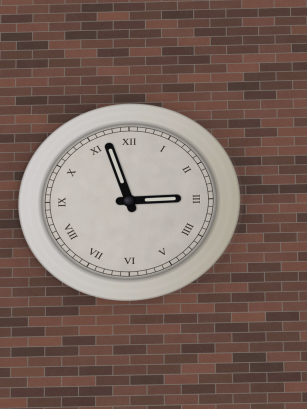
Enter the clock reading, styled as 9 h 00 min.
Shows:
2 h 57 min
